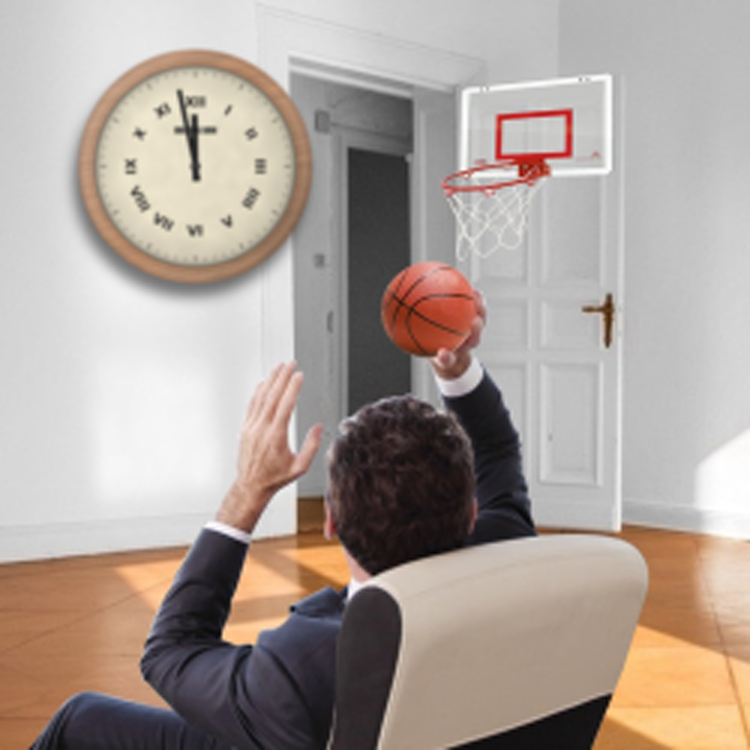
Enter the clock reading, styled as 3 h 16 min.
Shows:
11 h 58 min
